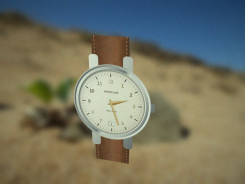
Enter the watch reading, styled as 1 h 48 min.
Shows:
2 h 27 min
